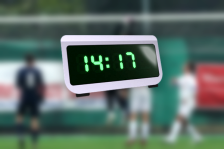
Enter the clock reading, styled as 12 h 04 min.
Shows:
14 h 17 min
